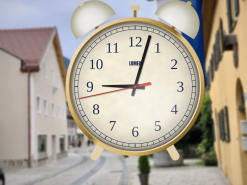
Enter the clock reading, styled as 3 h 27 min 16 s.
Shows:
9 h 02 min 43 s
